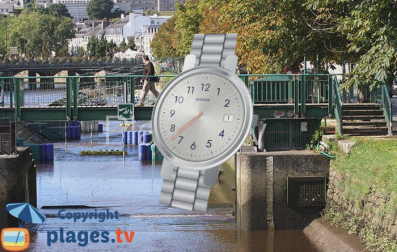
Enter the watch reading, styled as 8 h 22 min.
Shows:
7 h 37 min
